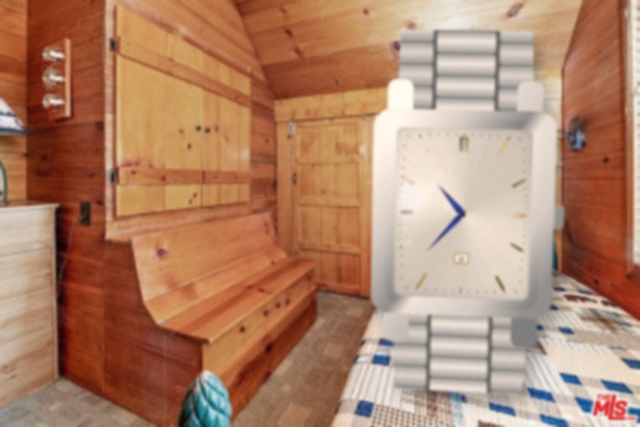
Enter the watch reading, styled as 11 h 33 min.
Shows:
10 h 37 min
